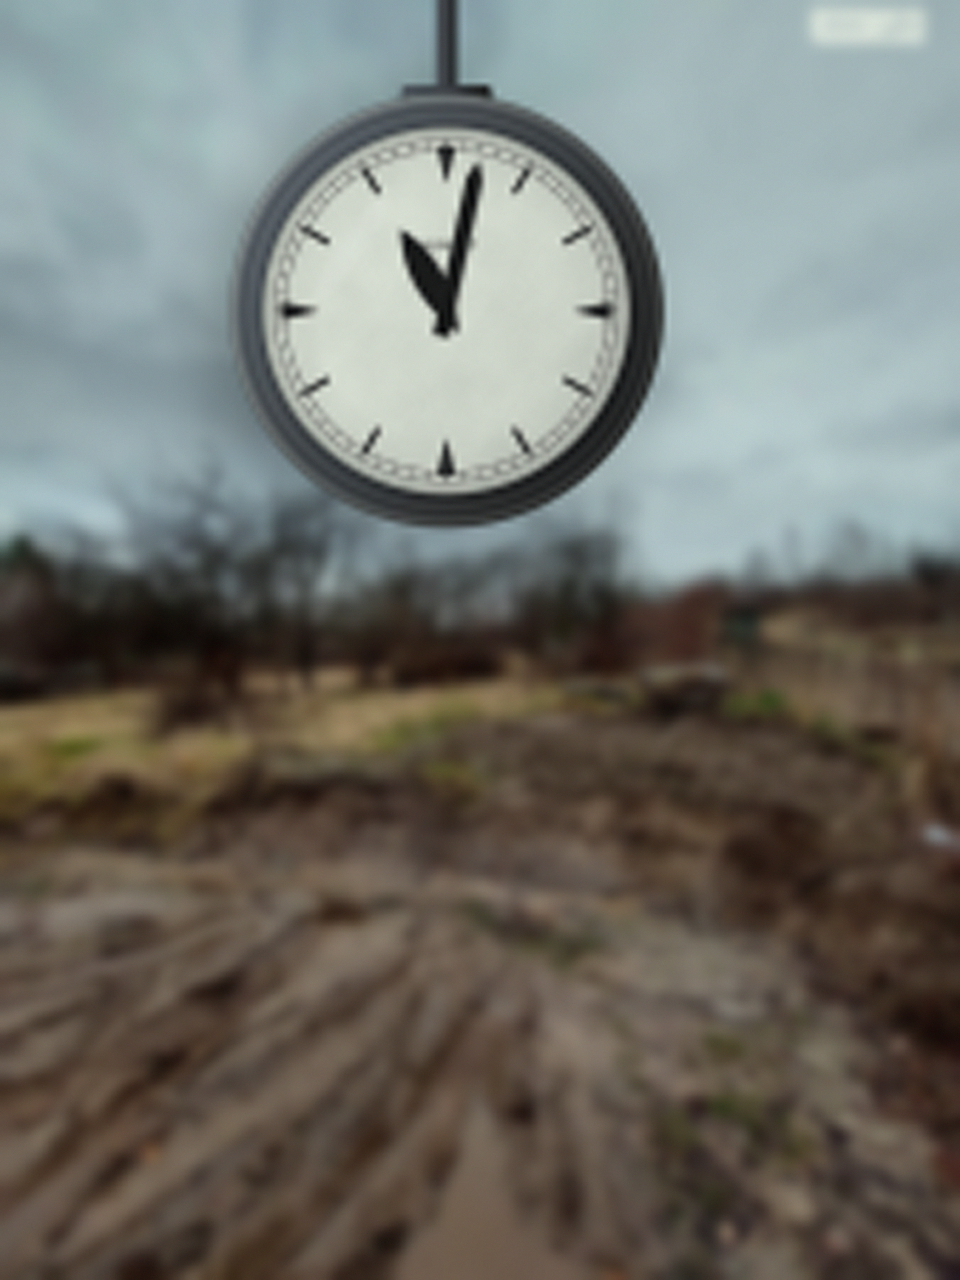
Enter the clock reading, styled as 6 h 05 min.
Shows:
11 h 02 min
